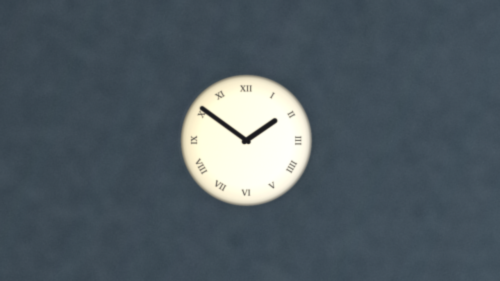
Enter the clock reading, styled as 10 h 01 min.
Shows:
1 h 51 min
